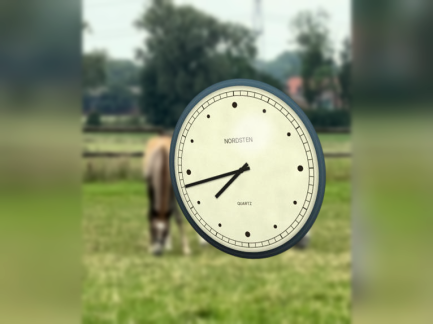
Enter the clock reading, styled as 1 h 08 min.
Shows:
7 h 43 min
